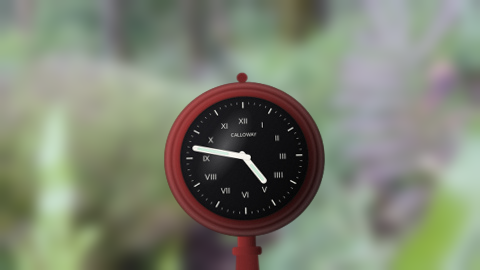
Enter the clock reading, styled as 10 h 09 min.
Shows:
4 h 47 min
